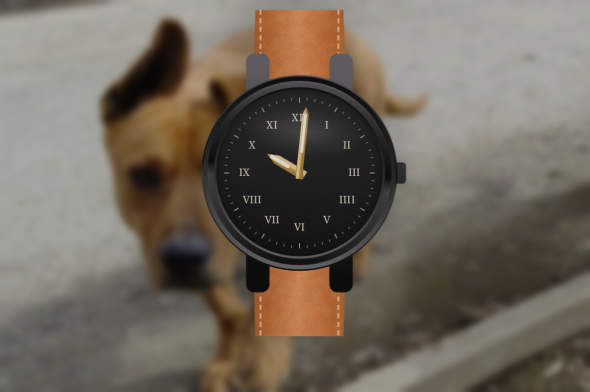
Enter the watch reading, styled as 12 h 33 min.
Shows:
10 h 01 min
